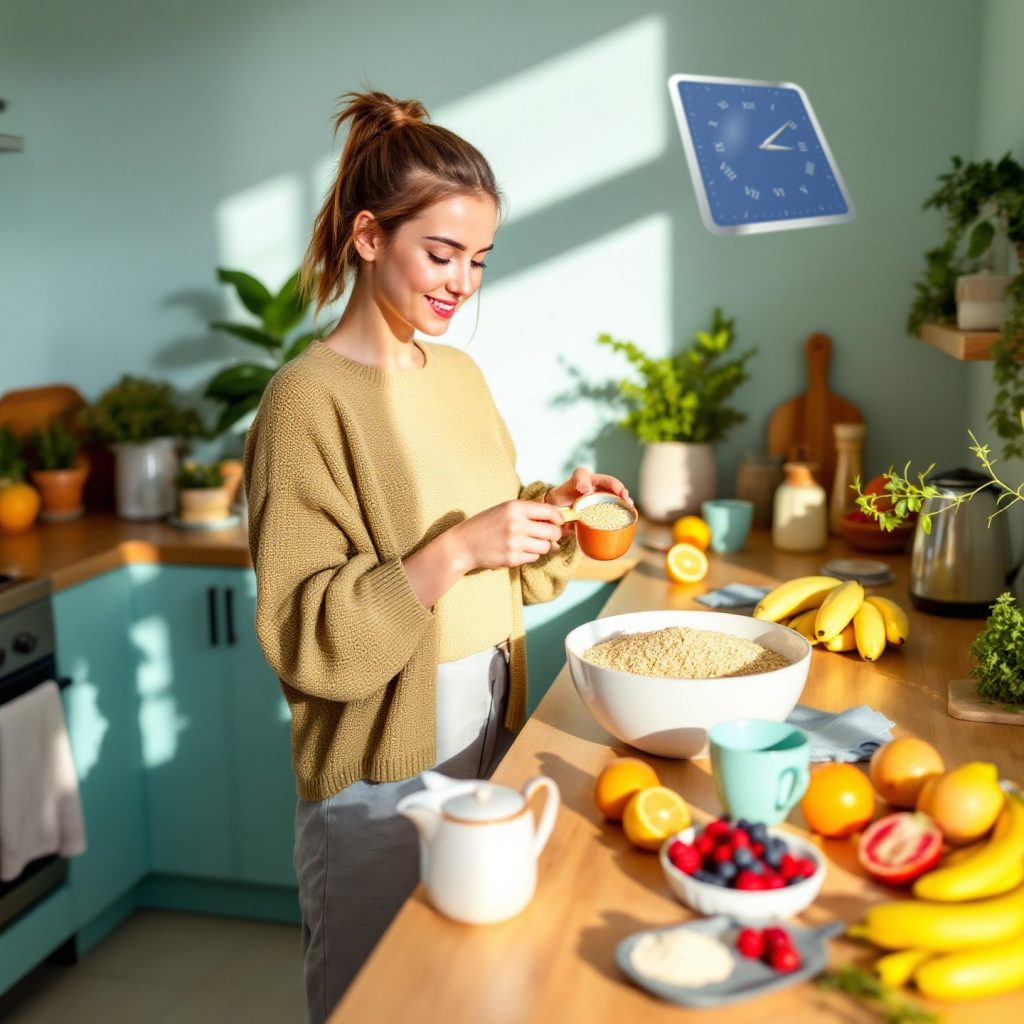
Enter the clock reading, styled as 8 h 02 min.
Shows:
3 h 09 min
